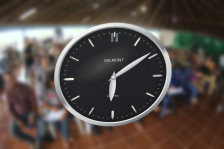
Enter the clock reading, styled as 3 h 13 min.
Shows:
6 h 09 min
